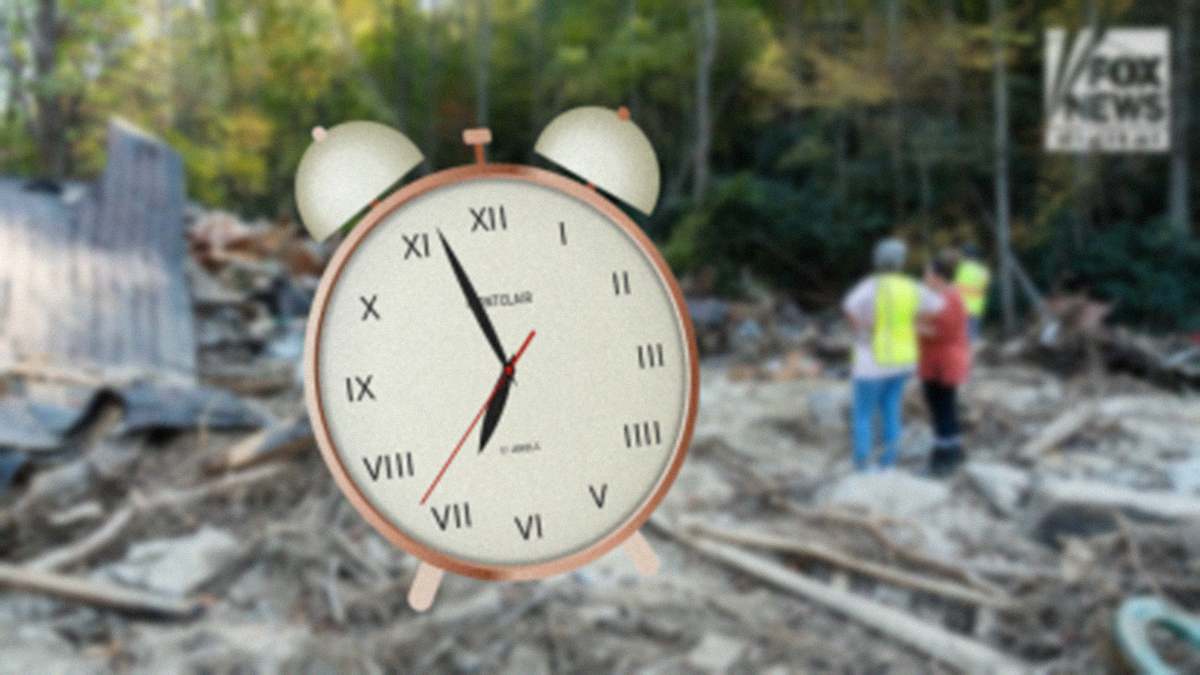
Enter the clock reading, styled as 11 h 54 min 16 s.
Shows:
6 h 56 min 37 s
